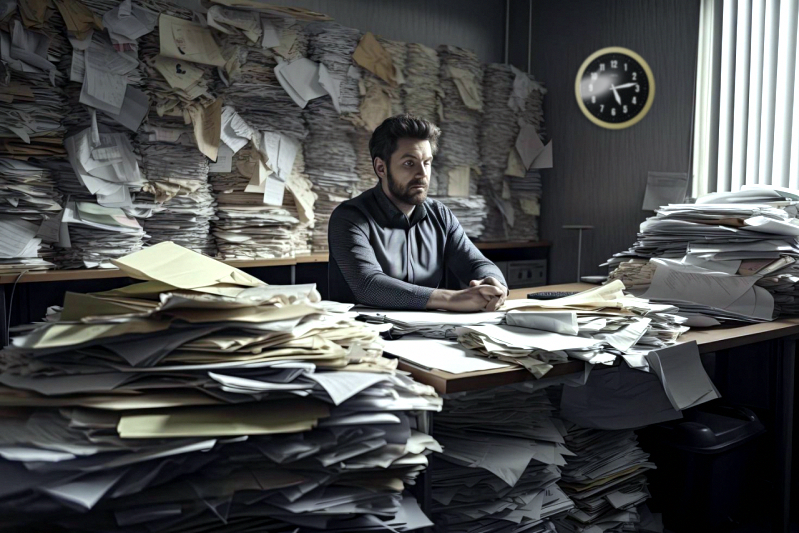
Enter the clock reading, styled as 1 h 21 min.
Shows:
5 h 13 min
